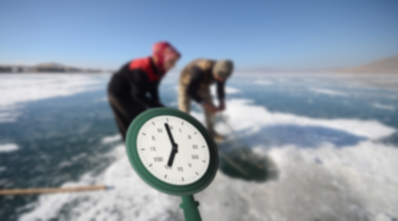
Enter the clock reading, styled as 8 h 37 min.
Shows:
6 h 59 min
